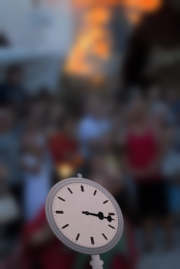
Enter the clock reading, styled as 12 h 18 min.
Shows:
3 h 17 min
